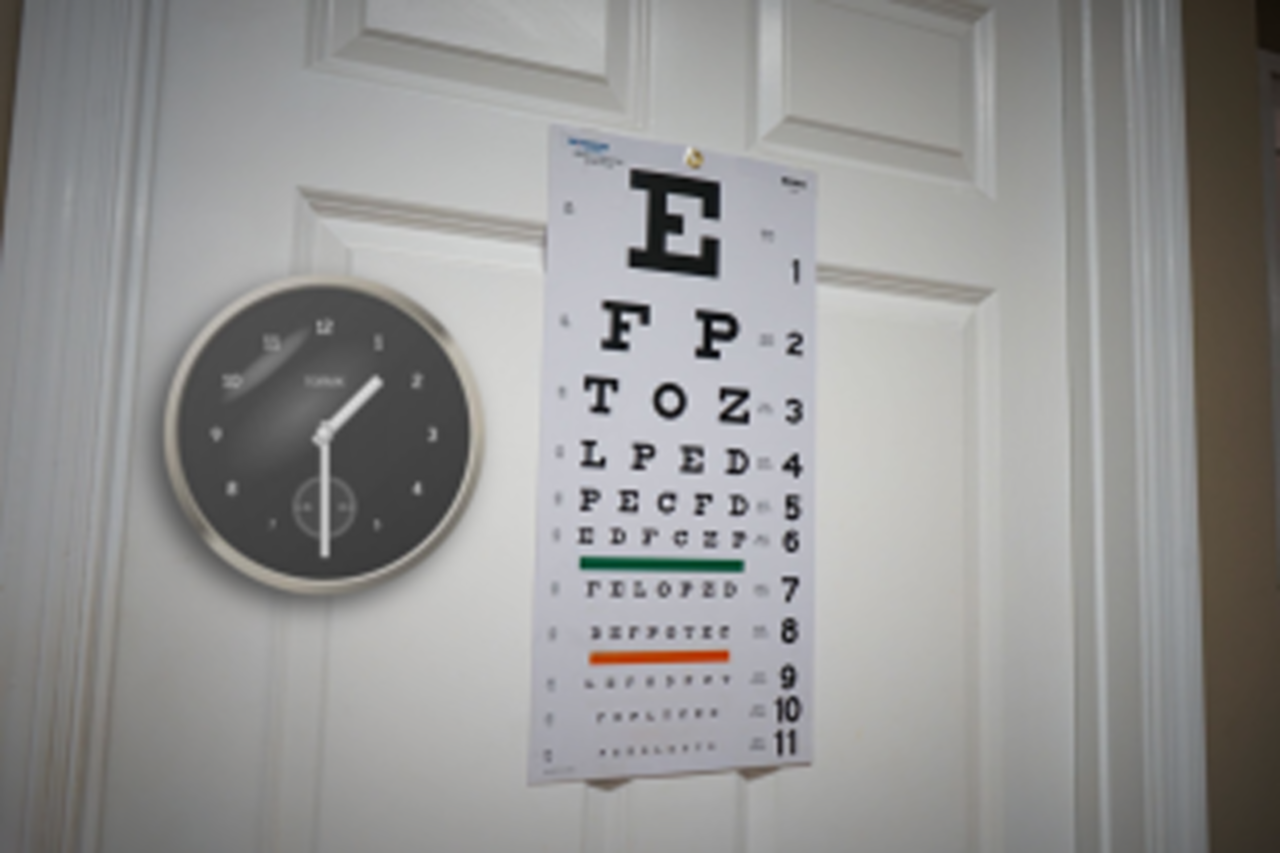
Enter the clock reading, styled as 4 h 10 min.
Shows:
1 h 30 min
